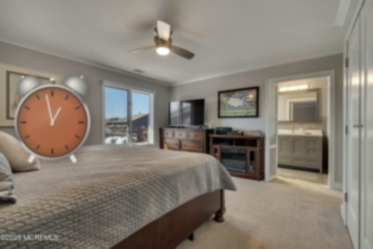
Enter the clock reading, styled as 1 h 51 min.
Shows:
12 h 58 min
